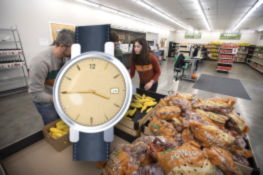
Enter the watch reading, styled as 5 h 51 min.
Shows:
3 h 45 min
